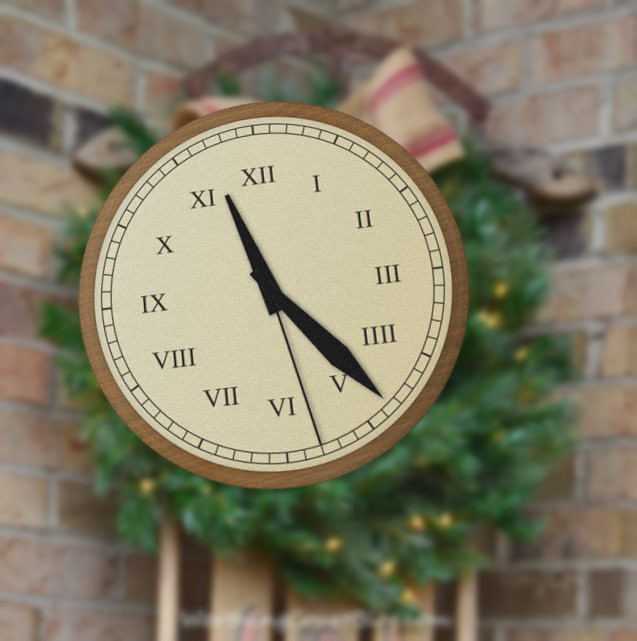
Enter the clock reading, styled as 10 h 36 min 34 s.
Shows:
11 h 23 min 28 s
